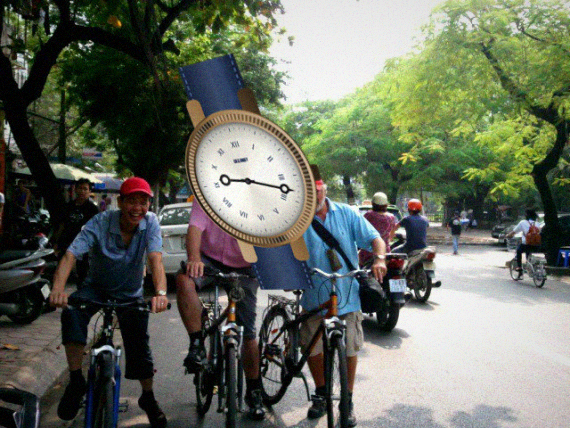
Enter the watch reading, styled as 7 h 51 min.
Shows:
9 h 18 min
